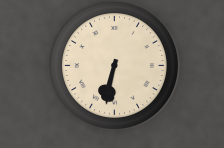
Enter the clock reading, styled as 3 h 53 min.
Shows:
6 h 32 min
